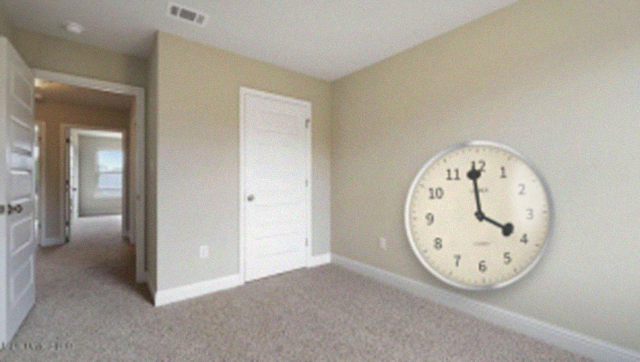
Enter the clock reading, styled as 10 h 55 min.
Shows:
3 h 59 min
